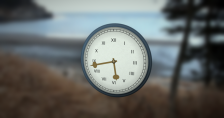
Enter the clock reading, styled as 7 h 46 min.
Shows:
5 h 43 min
